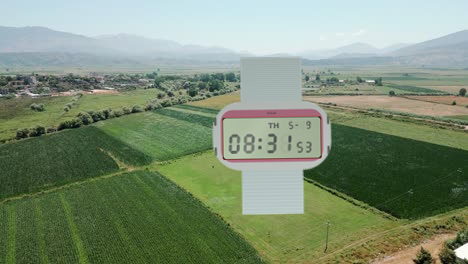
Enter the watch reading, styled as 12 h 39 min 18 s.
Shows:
8 h 31 min 53 s
